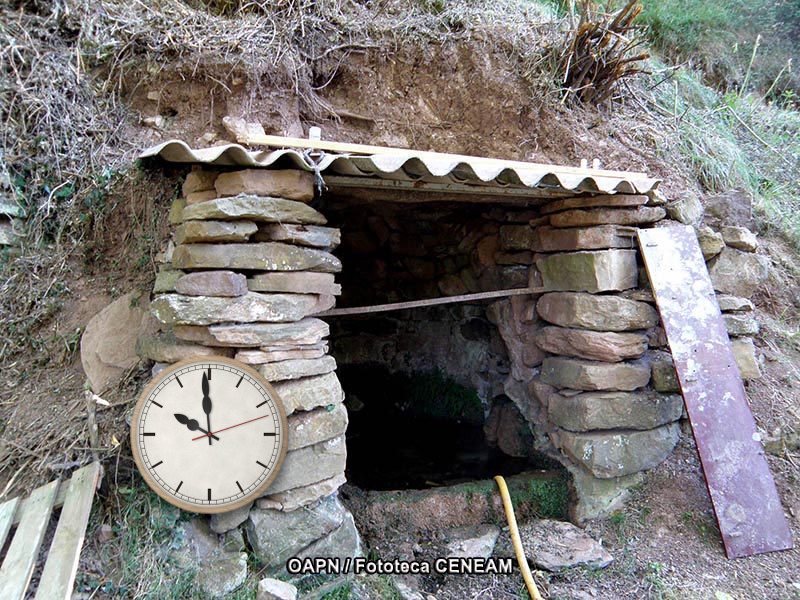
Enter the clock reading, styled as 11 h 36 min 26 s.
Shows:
9 h 59 min 12 s
